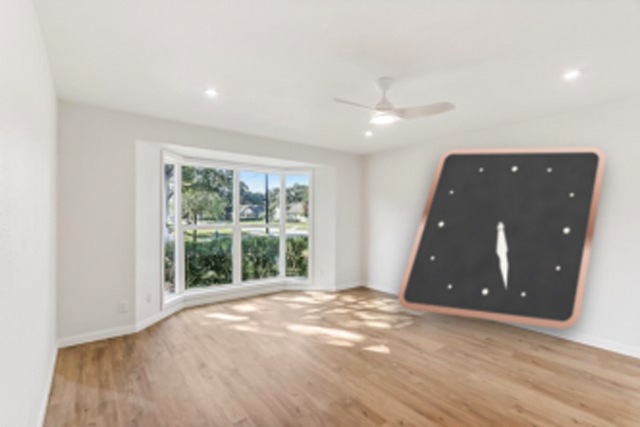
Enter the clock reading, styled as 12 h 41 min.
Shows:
5 h 27 min
